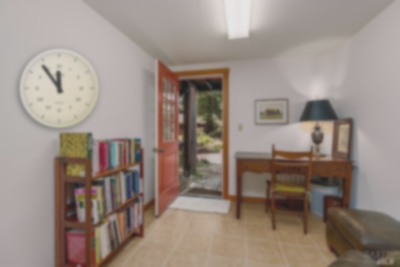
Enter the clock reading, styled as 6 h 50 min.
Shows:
11 h 54 min
